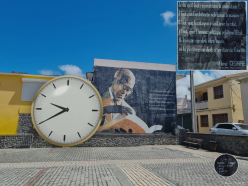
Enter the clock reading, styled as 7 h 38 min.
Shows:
9 h 40 min
